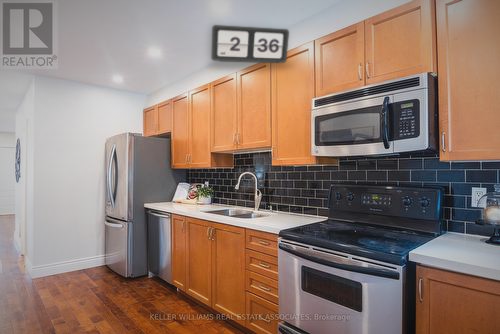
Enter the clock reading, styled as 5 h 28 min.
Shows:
2 h 36 min
